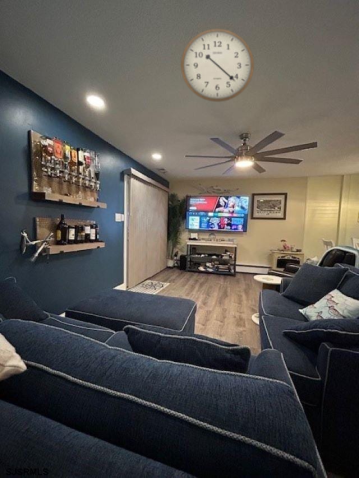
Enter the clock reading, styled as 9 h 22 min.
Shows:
10 h 22 min
